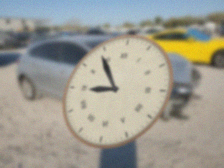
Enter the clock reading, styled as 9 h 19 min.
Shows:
8 h 54 min
